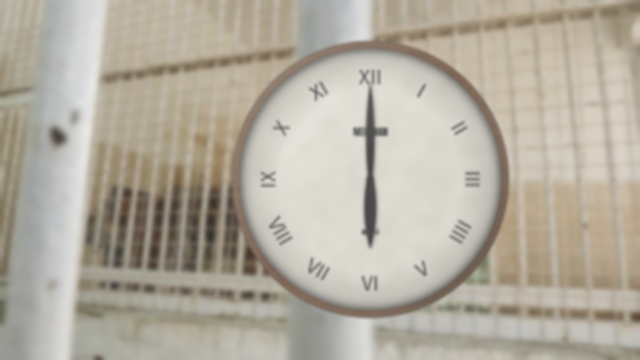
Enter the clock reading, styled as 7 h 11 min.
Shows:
6 h 00 min
